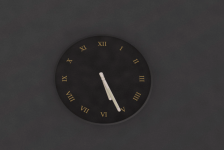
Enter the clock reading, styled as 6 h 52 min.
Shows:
5 h 26 min
